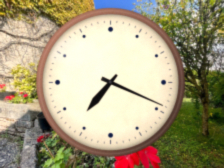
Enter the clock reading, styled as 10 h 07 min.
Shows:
7 h 19 min
